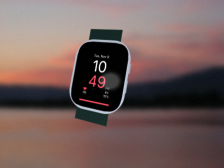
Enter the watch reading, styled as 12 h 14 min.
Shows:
10 h 49 min
